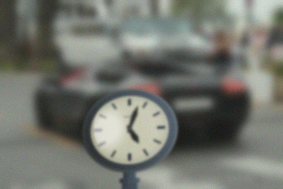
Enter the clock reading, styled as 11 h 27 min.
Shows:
5 h 03 min
